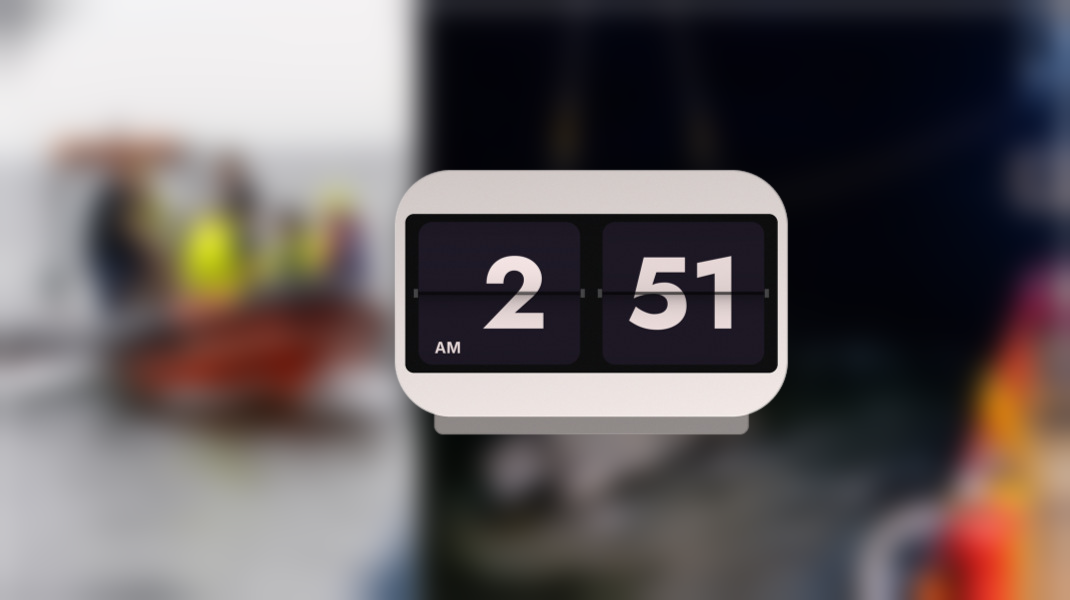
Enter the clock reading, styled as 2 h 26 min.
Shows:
2 h 51 min
